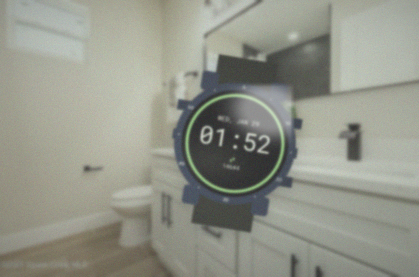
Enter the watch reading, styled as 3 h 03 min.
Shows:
1 h 52 min
